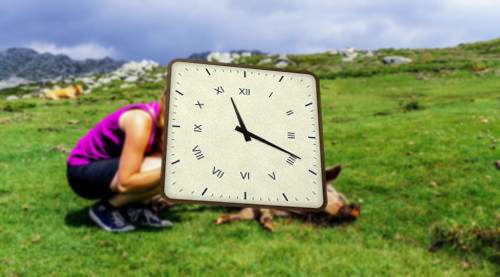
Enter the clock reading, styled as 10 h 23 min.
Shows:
11 h 19 min
